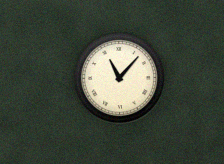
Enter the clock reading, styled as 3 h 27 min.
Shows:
11 h 07 min
